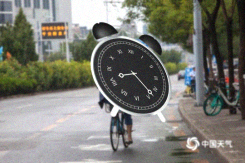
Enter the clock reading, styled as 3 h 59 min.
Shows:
8 h 23 min
